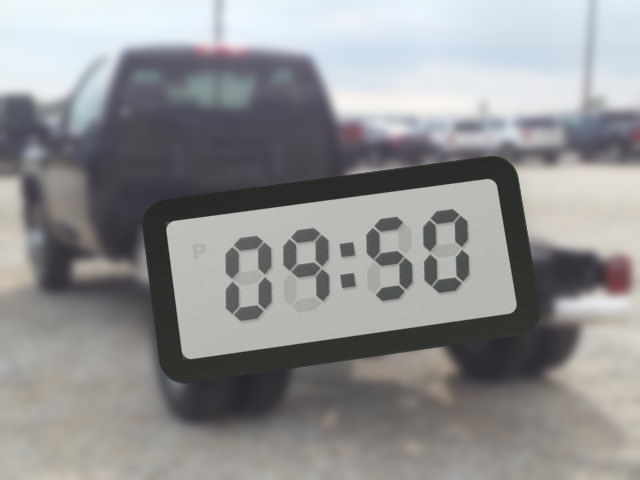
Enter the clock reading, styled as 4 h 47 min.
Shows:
9 h 50 min
